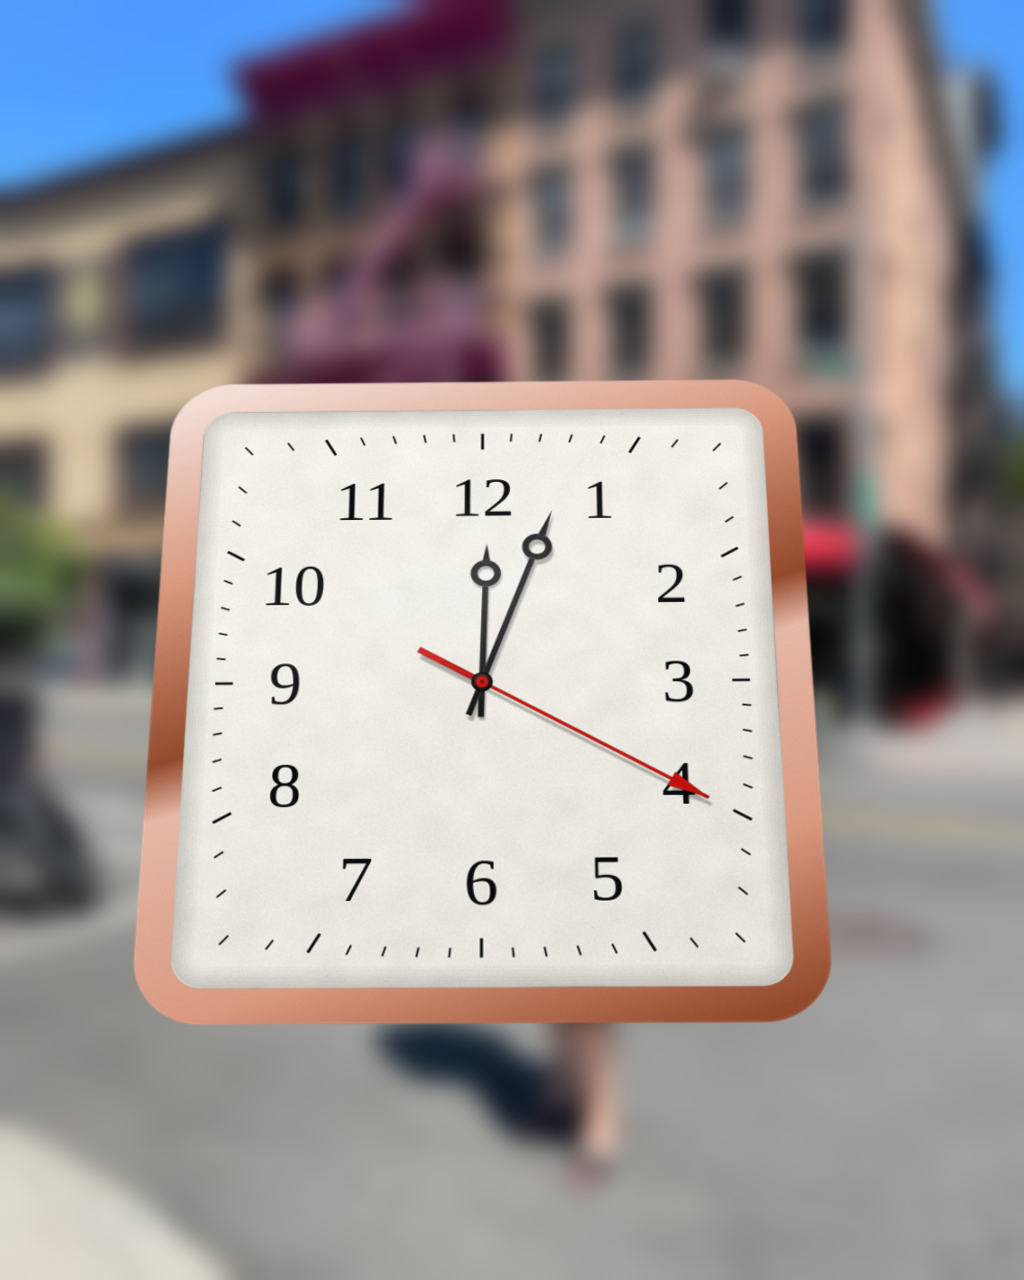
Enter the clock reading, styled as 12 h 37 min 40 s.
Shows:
12 h 03 min 20 s
